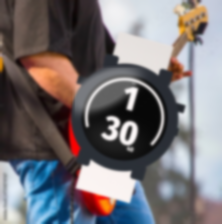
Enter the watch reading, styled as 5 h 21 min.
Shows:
1 h 30 min
